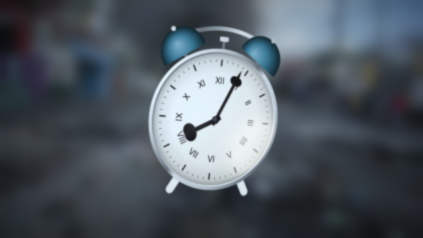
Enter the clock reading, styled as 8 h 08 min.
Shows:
8 h 04 min
